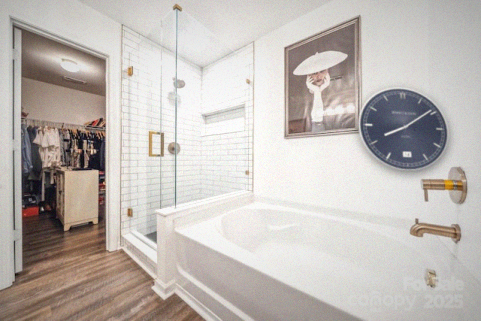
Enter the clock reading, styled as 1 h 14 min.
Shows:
8 h 09 min
